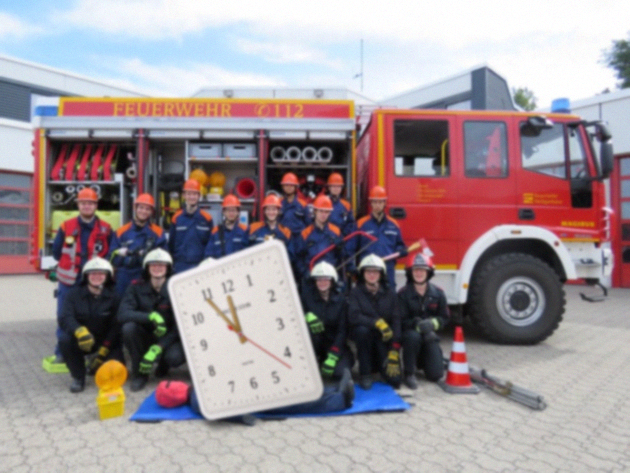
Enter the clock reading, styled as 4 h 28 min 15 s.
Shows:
11 h 54 min 22 s
